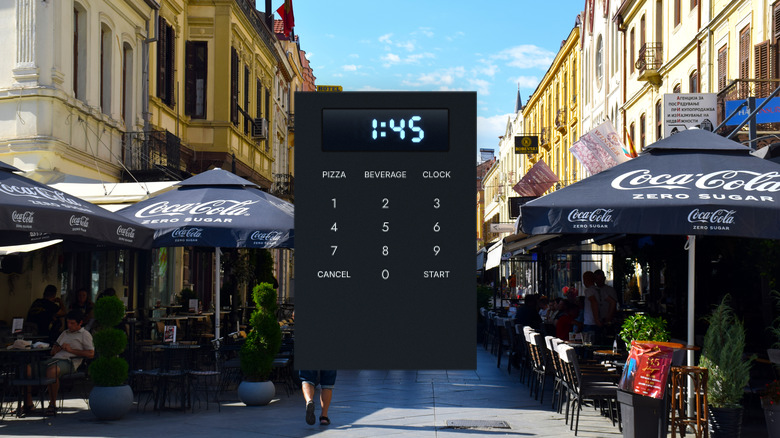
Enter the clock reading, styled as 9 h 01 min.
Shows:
1 h 45 min
